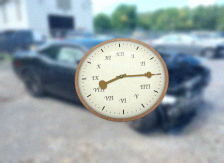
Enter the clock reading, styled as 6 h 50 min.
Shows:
8 h 15 min
